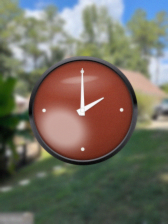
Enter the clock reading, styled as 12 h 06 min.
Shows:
2 h 00 min
